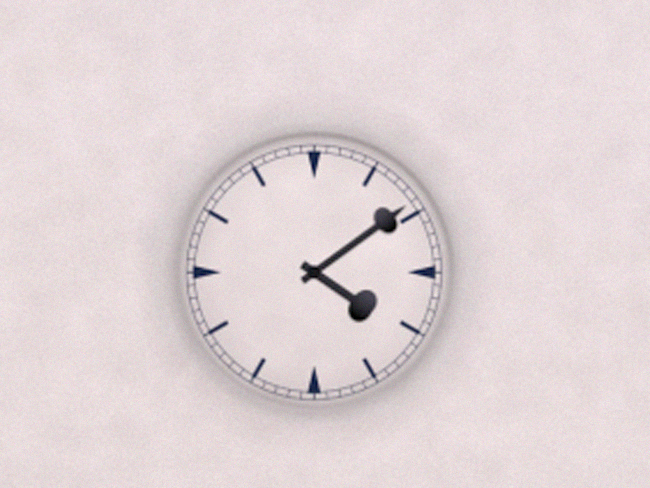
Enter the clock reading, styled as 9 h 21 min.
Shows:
4 h 09 min
